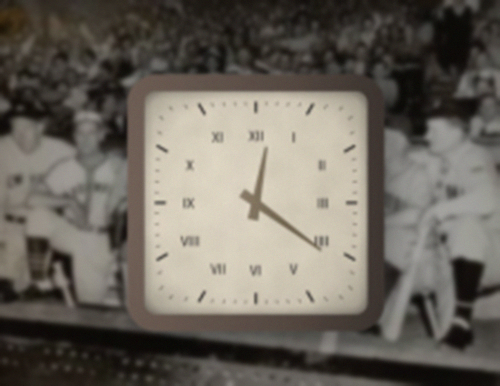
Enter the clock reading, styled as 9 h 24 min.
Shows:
12 h 21 min
